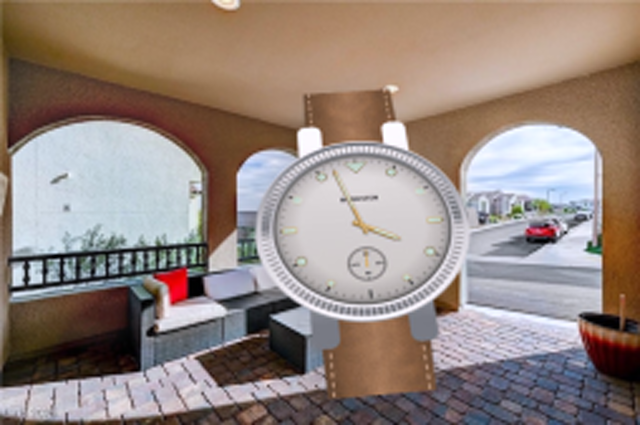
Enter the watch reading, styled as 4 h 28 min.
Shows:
3 h 57 min
